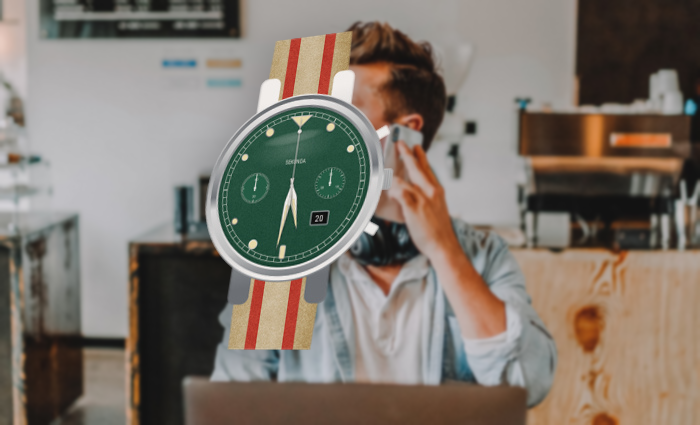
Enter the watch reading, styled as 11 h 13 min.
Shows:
5 h 31 min
